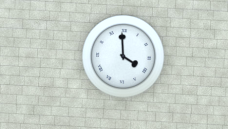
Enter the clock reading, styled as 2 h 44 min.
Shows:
3 h 59 min
